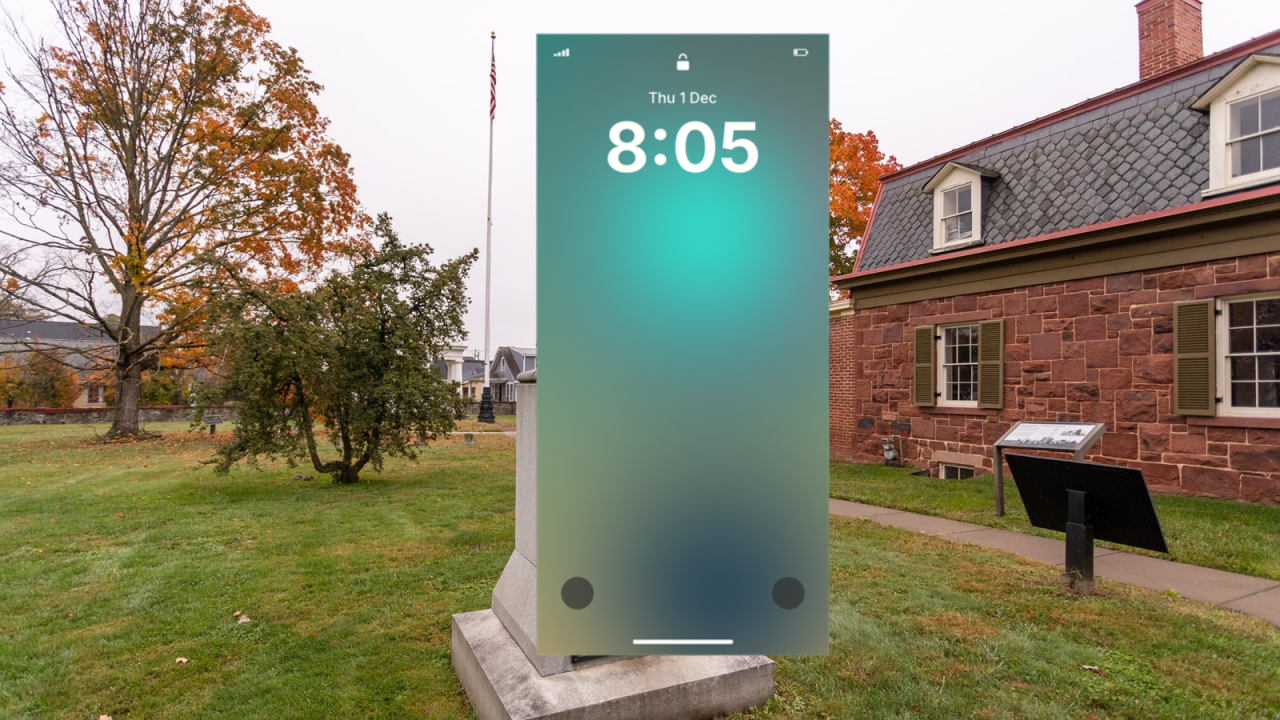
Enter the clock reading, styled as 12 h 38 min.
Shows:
8 h 05 min
